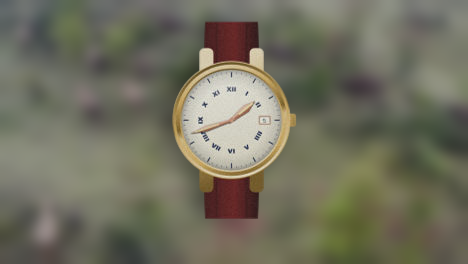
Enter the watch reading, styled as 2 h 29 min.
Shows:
1 h 42 min
